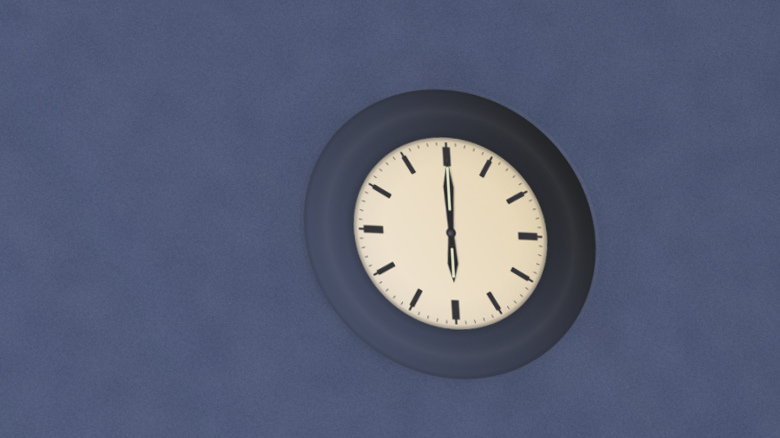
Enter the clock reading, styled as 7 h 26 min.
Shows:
6 h 00 min
